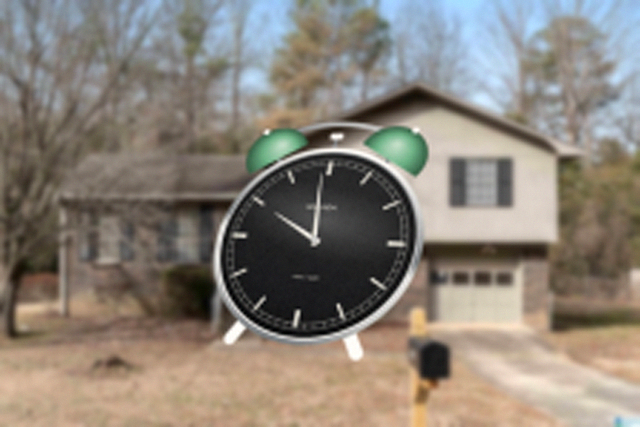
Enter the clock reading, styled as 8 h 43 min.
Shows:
9 h 59 min
